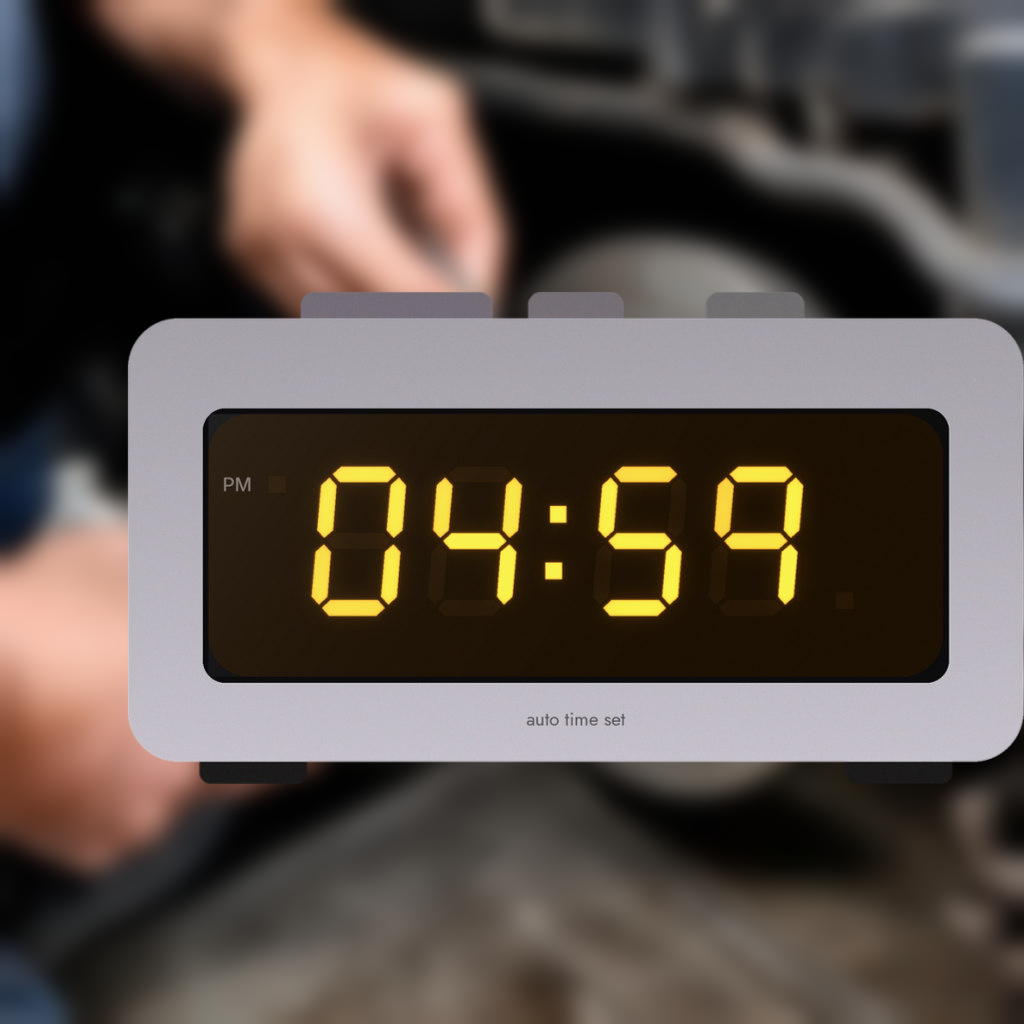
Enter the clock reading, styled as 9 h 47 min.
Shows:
4 h 59 min
